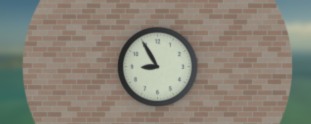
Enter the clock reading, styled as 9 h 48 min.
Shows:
8 h 55 min
